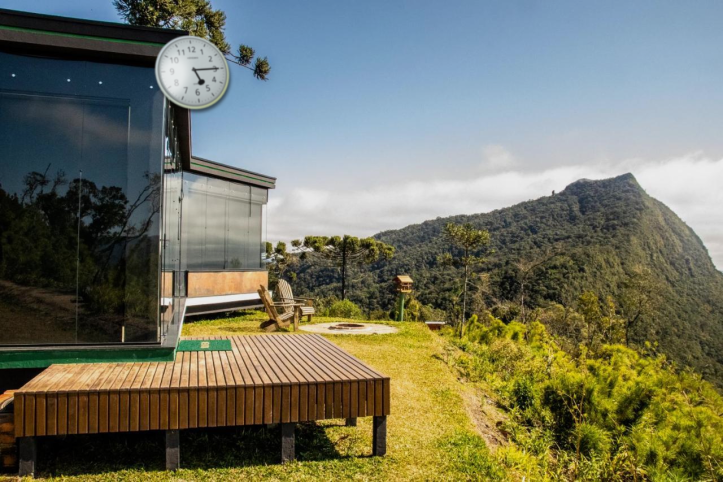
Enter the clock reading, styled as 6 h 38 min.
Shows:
5 h 15 min
